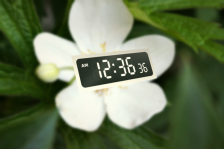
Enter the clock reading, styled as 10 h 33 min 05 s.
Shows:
12 h 36 min 36 s
